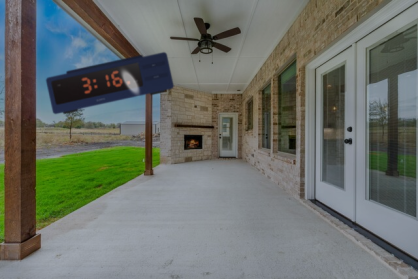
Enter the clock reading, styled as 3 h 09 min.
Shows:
3 h 16 min
